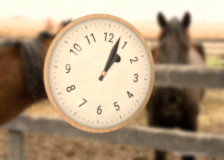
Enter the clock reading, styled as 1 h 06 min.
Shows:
1 h 03 min
